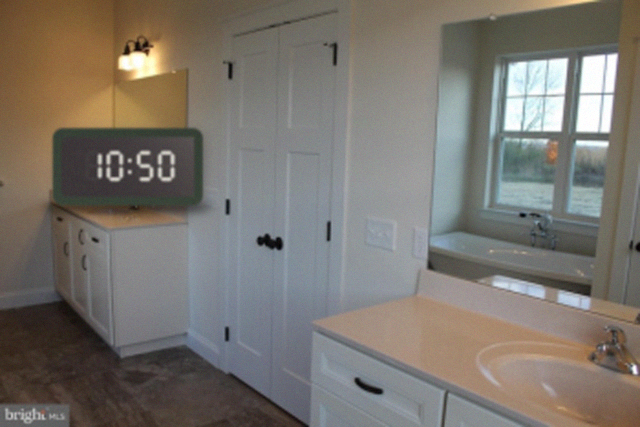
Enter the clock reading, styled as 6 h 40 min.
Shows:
10 h 50 min
